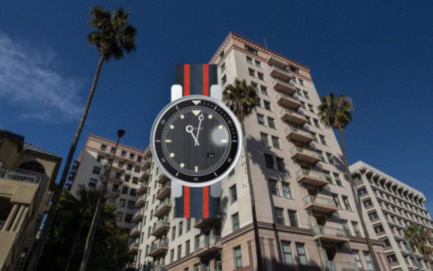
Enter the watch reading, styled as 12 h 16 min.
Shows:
11 h 02 min
